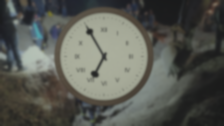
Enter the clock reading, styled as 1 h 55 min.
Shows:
6 h 55 min
